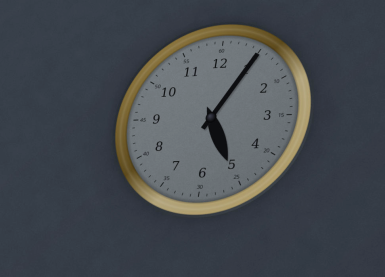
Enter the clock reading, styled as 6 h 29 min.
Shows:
5 h 05 min
